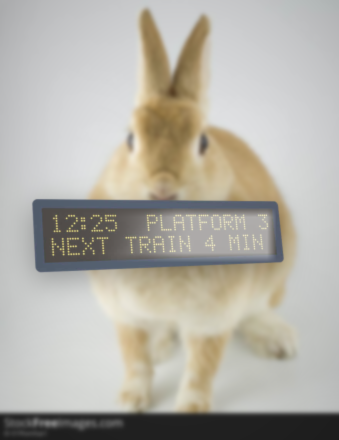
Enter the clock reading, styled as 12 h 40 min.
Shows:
12 h 25 min
